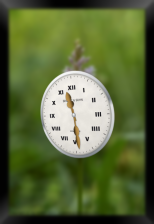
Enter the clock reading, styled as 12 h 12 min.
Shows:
11 h 29 min
